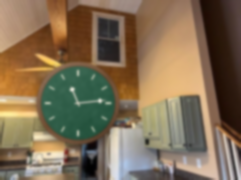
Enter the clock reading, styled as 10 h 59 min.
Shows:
11 h 14 min
